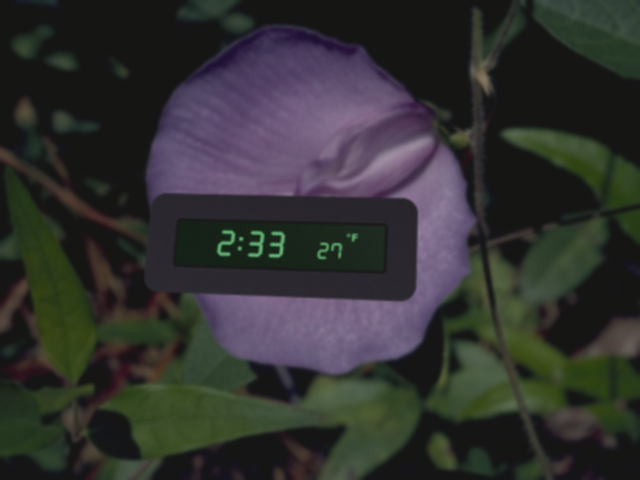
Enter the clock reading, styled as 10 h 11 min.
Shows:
2 h 33 min
